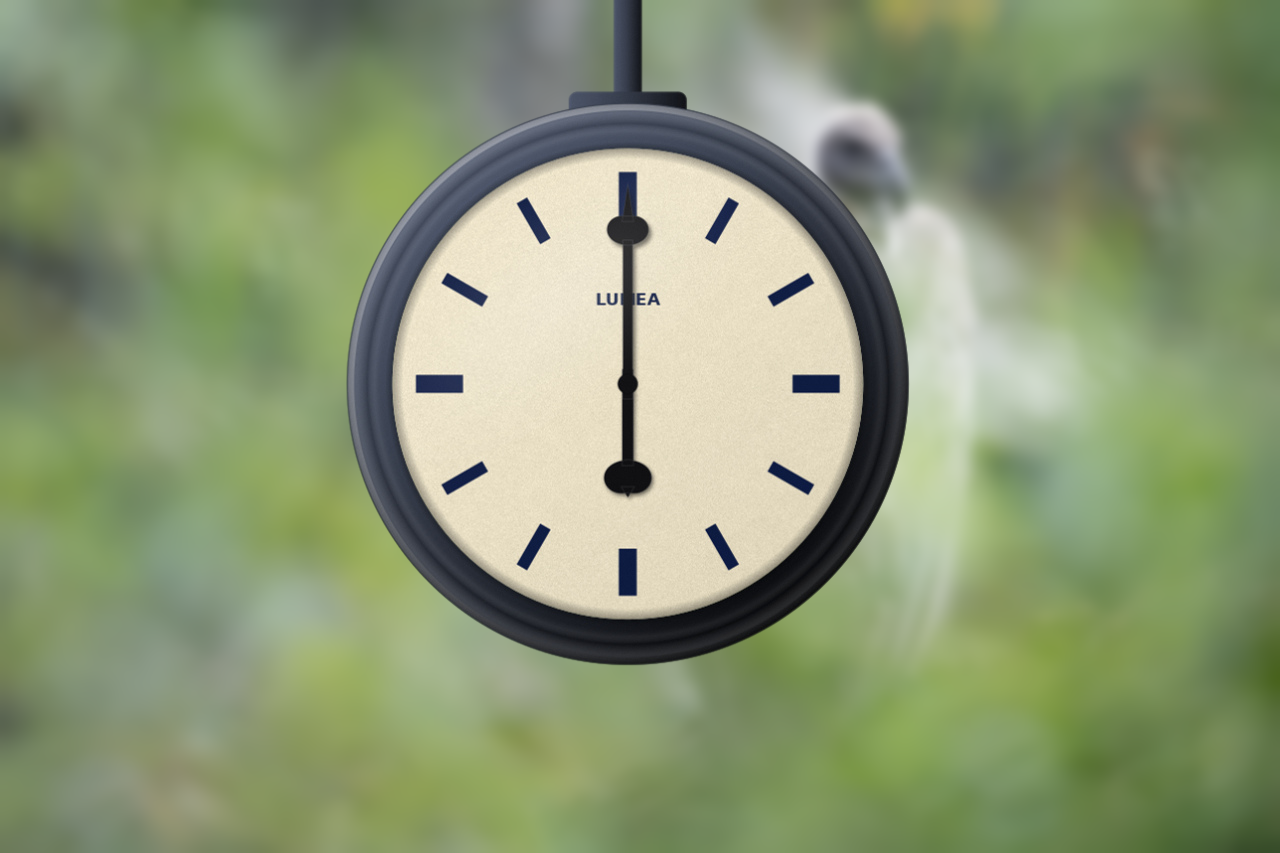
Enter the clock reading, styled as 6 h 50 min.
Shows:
6 h 00 min
